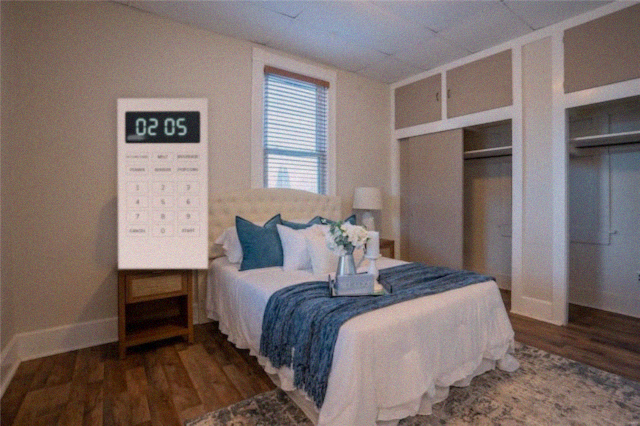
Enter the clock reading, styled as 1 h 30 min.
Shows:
2 h 05 min
